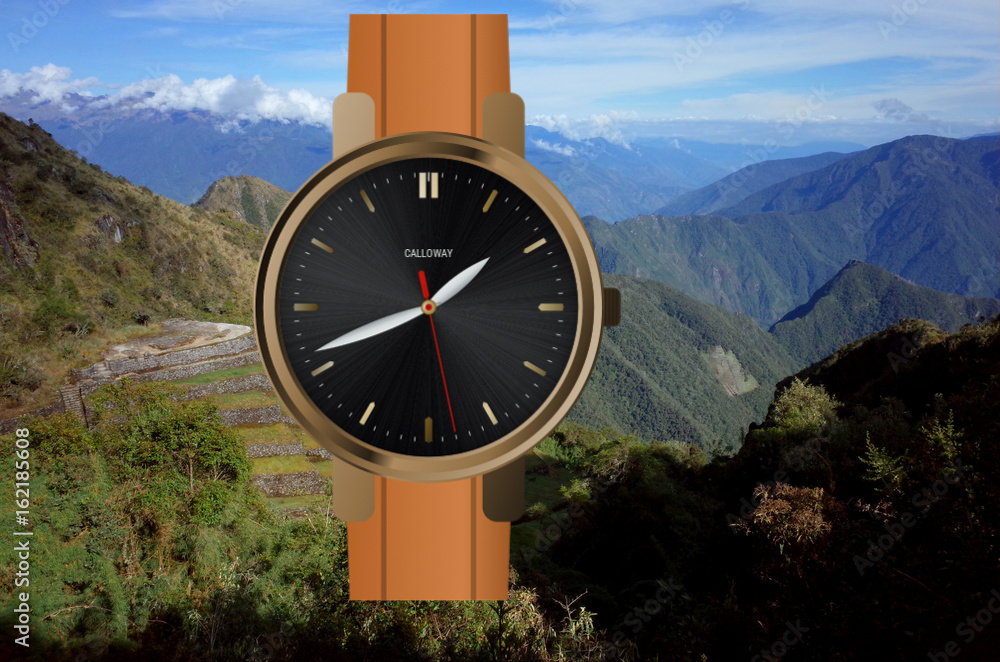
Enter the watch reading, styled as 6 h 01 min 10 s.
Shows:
1 h 41 min 28 s
